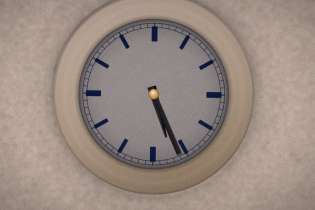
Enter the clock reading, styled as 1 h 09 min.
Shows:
5 h 26 min
